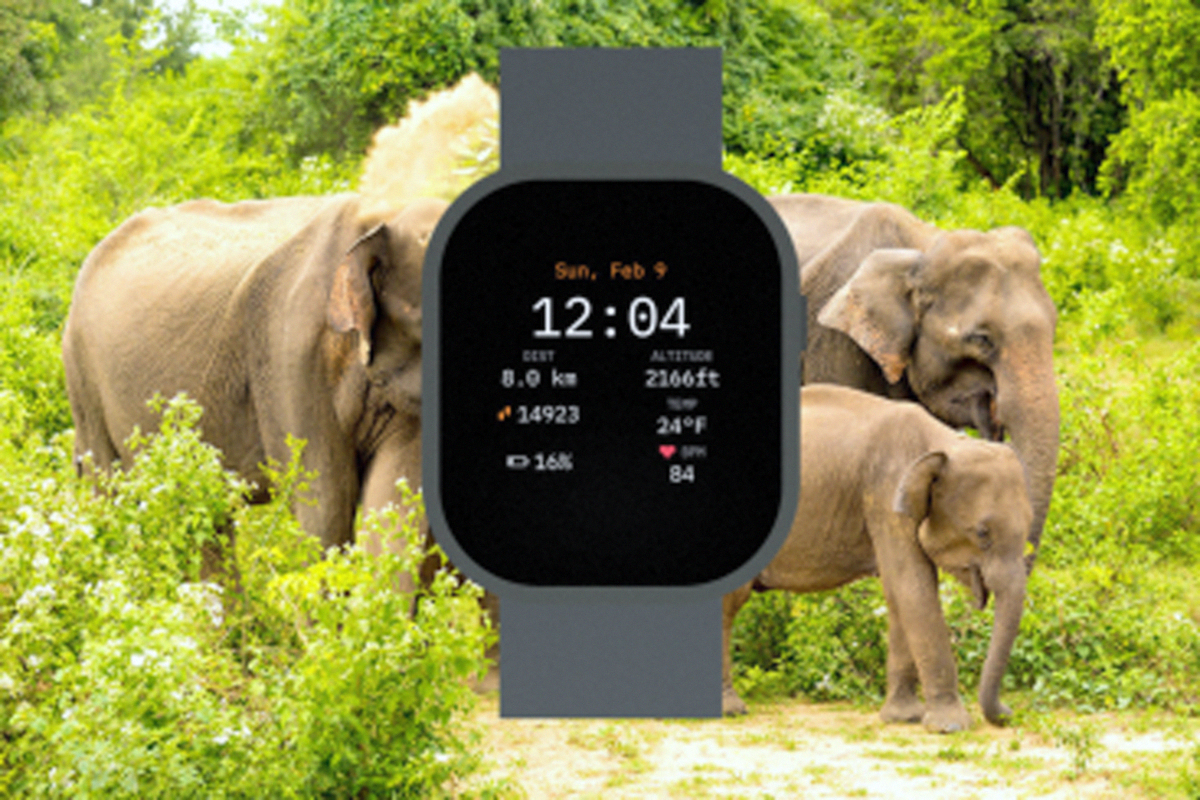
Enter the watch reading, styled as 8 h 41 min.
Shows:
12 h 04 min
